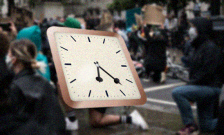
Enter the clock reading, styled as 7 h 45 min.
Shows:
6 h 23 min
